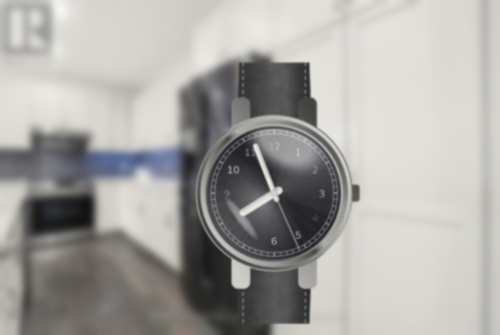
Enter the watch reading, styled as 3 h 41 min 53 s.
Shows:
7 h 56 min 26 s
